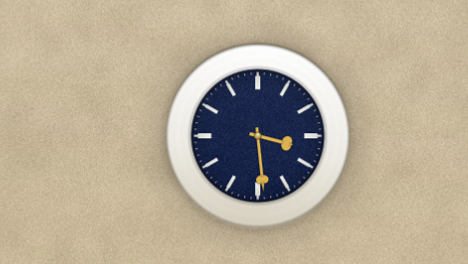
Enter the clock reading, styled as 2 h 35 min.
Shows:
3 h 29 min
